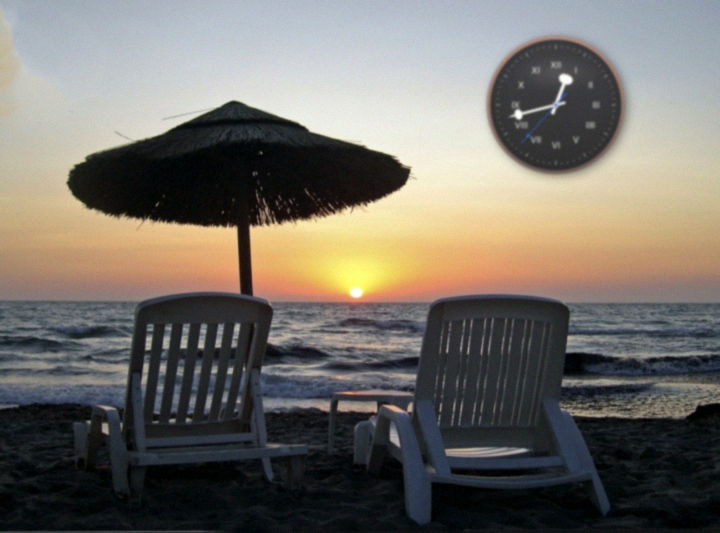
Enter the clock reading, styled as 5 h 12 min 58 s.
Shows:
12 h 42 min 37 s
